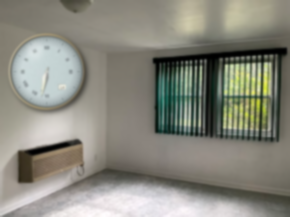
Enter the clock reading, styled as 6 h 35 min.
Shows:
6 h 32 min
